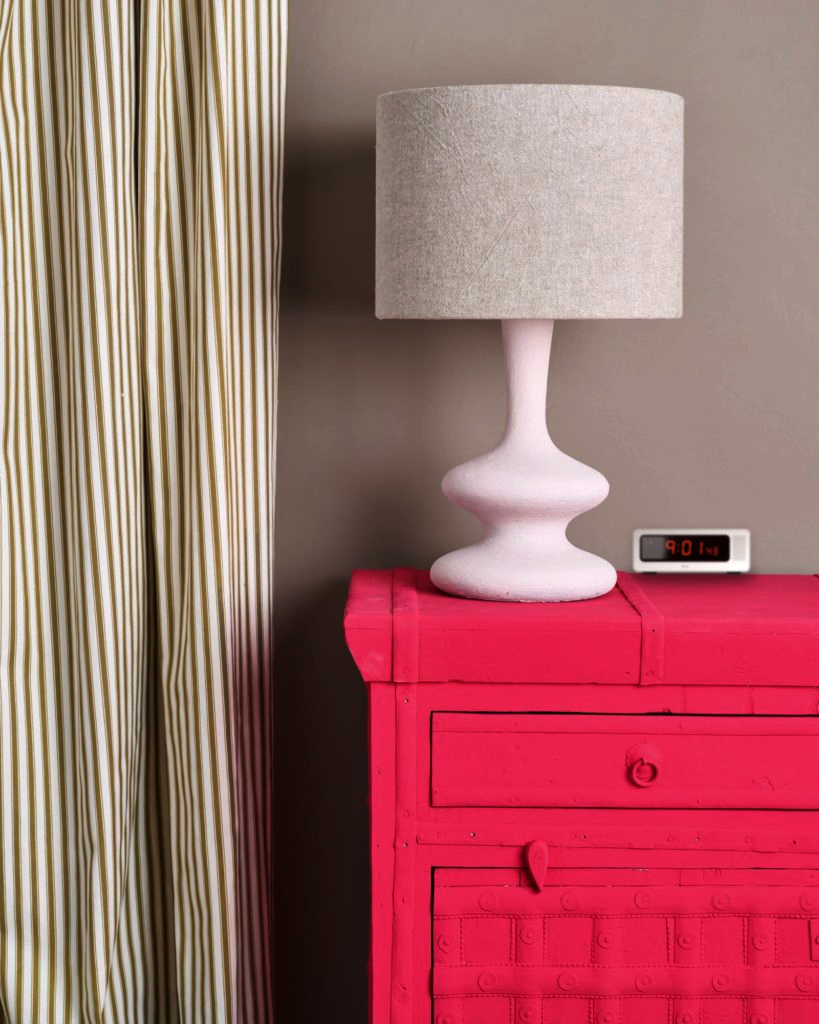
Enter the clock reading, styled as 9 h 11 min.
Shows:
9 h 01 min
